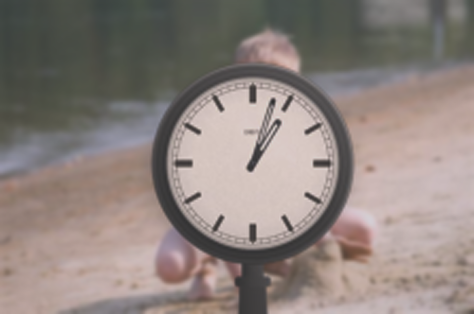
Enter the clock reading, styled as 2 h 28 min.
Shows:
1 h 03 min
